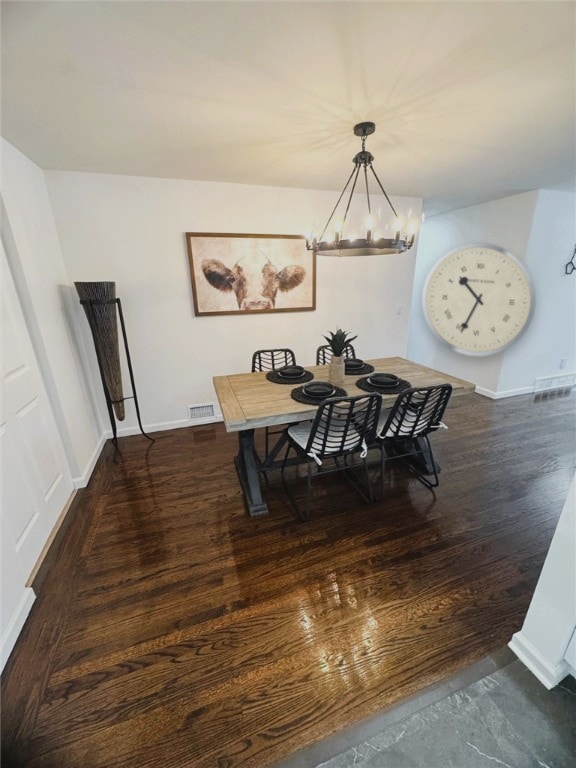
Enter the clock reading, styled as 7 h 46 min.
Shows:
10 h 34 min
